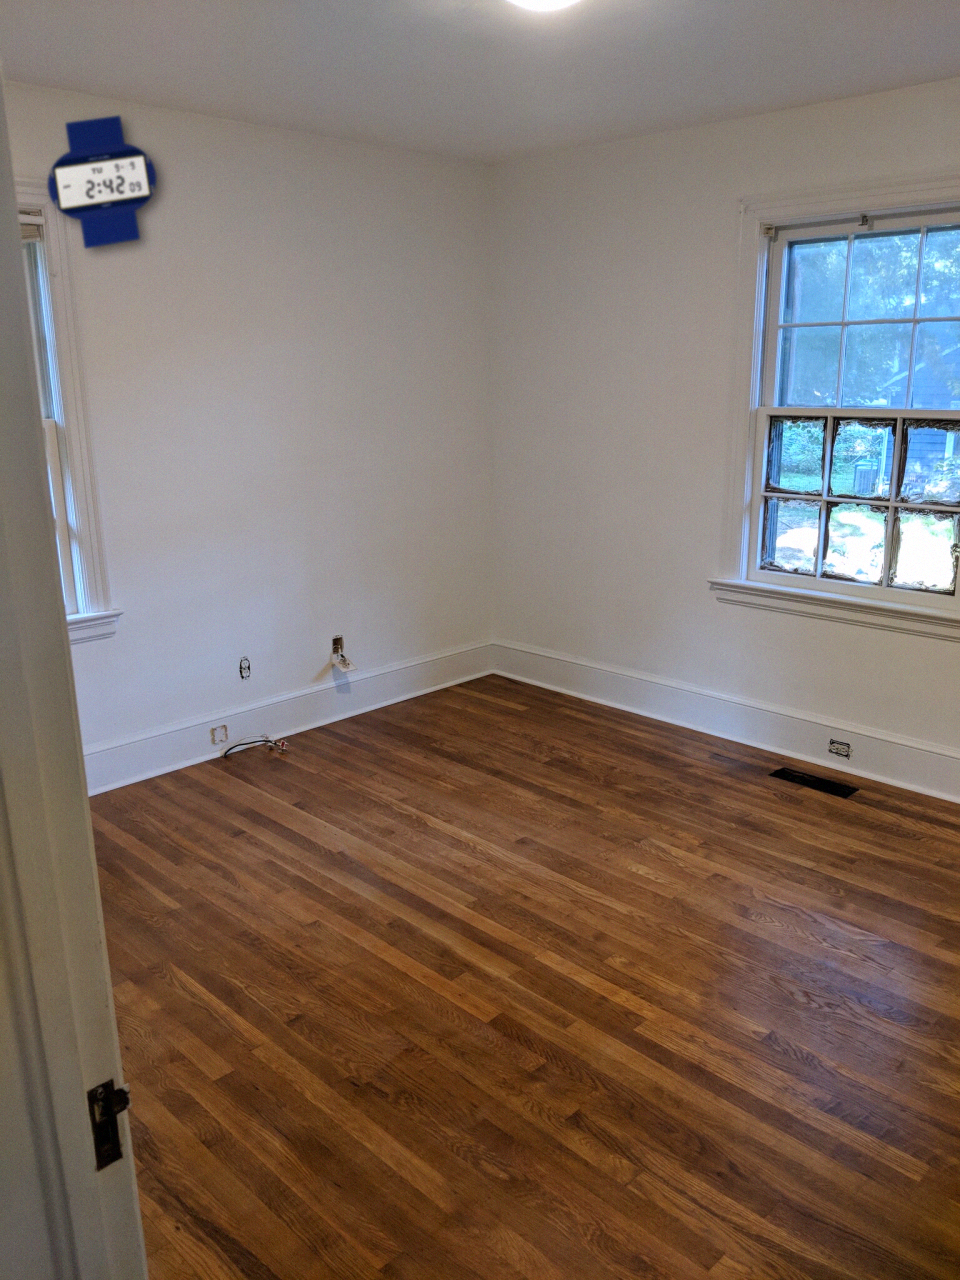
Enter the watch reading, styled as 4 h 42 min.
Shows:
2 h 42 min
